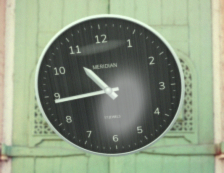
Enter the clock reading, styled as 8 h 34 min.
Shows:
10 h 44 min
